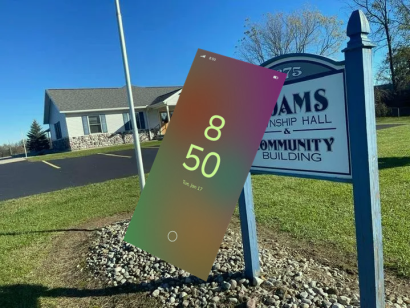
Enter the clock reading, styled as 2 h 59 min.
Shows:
8 h 50 min
